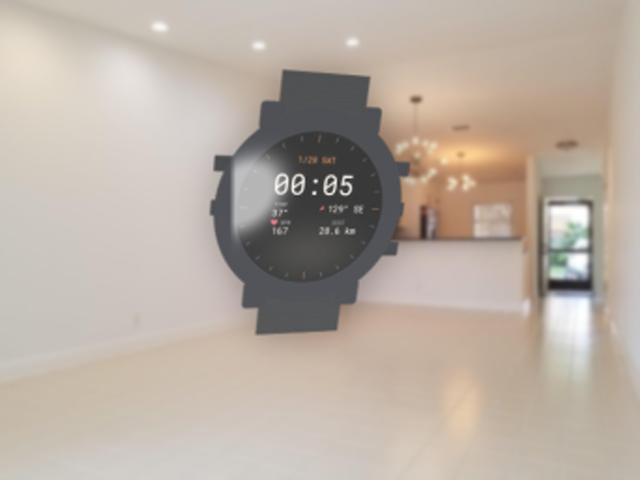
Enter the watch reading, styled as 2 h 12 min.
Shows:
0 h 05 min
